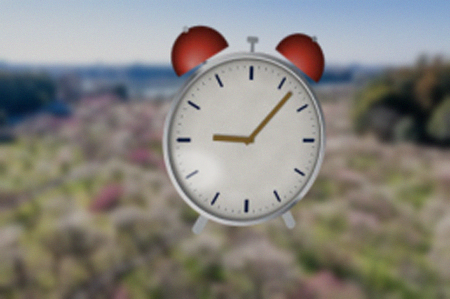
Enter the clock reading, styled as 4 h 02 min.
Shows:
9 h 07 min
